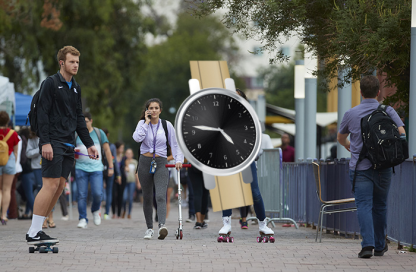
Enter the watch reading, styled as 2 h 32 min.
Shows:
4 h 47 min
